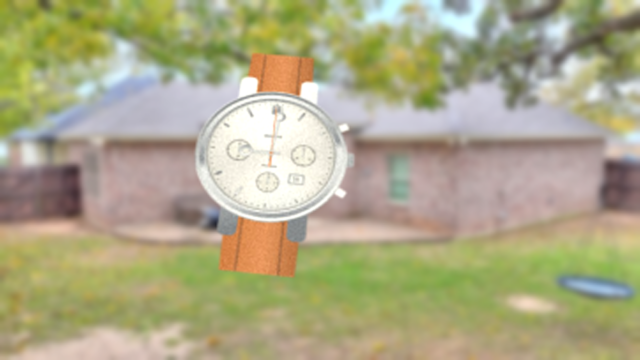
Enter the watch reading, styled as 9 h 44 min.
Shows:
9 h 01 min
